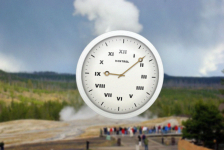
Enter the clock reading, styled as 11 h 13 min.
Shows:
9 h 08 min
